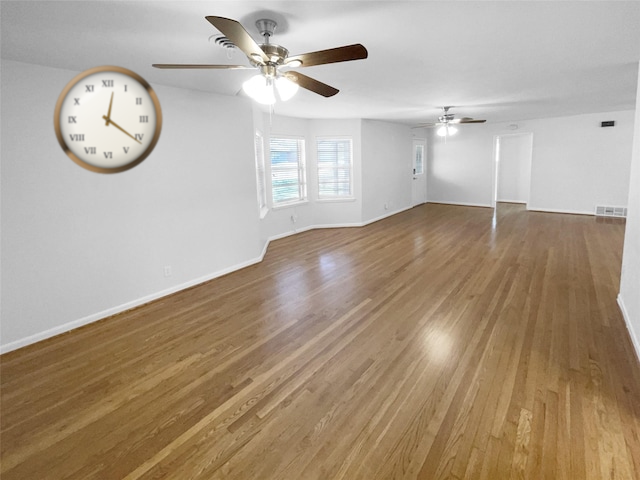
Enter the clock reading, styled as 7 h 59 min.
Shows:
12 h 21 min
